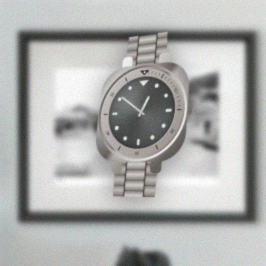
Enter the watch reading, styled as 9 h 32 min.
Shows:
12 h 51 min
